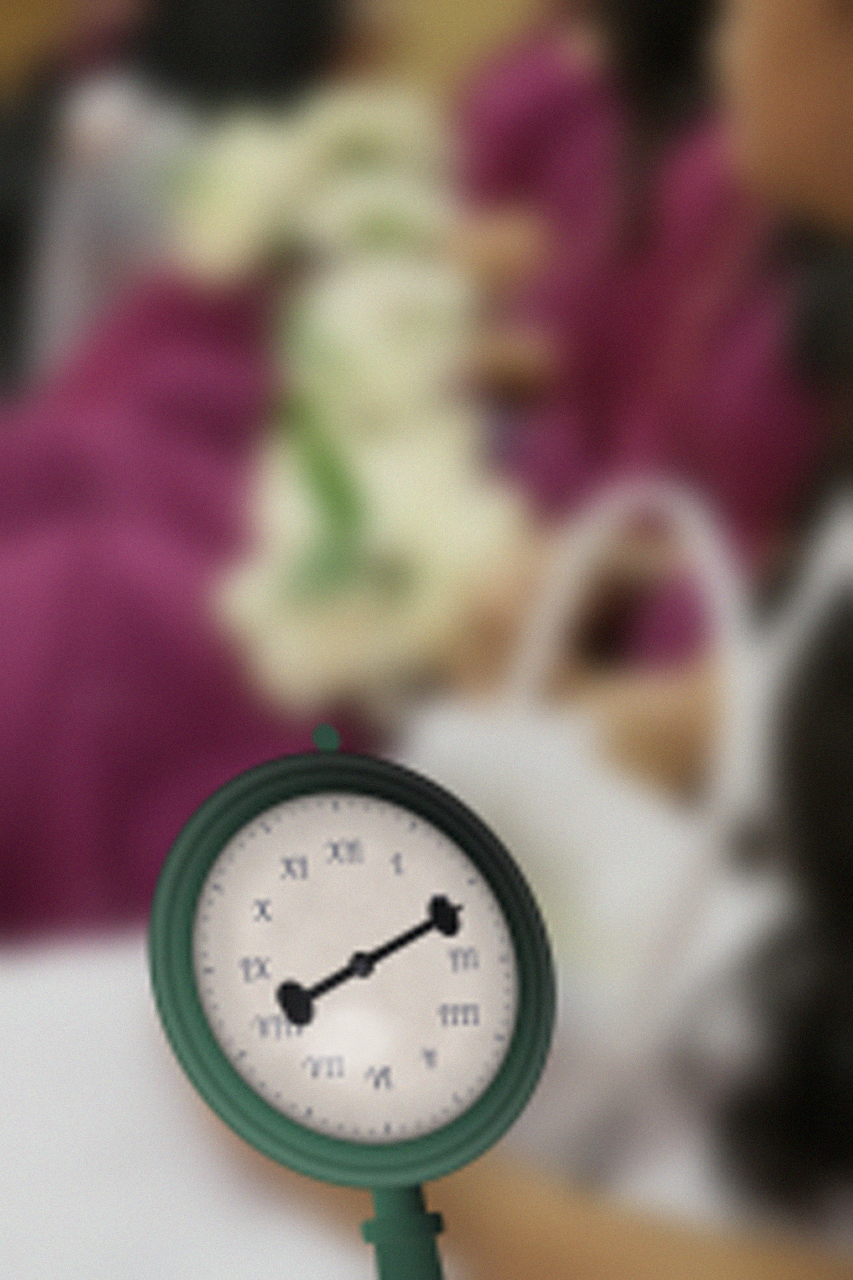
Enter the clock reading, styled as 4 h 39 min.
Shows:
8 h 11 min
